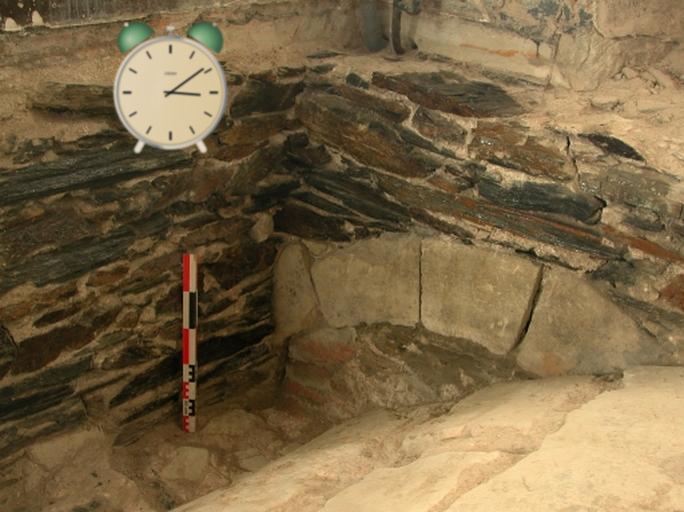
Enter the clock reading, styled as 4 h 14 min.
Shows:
3 h 09 min
